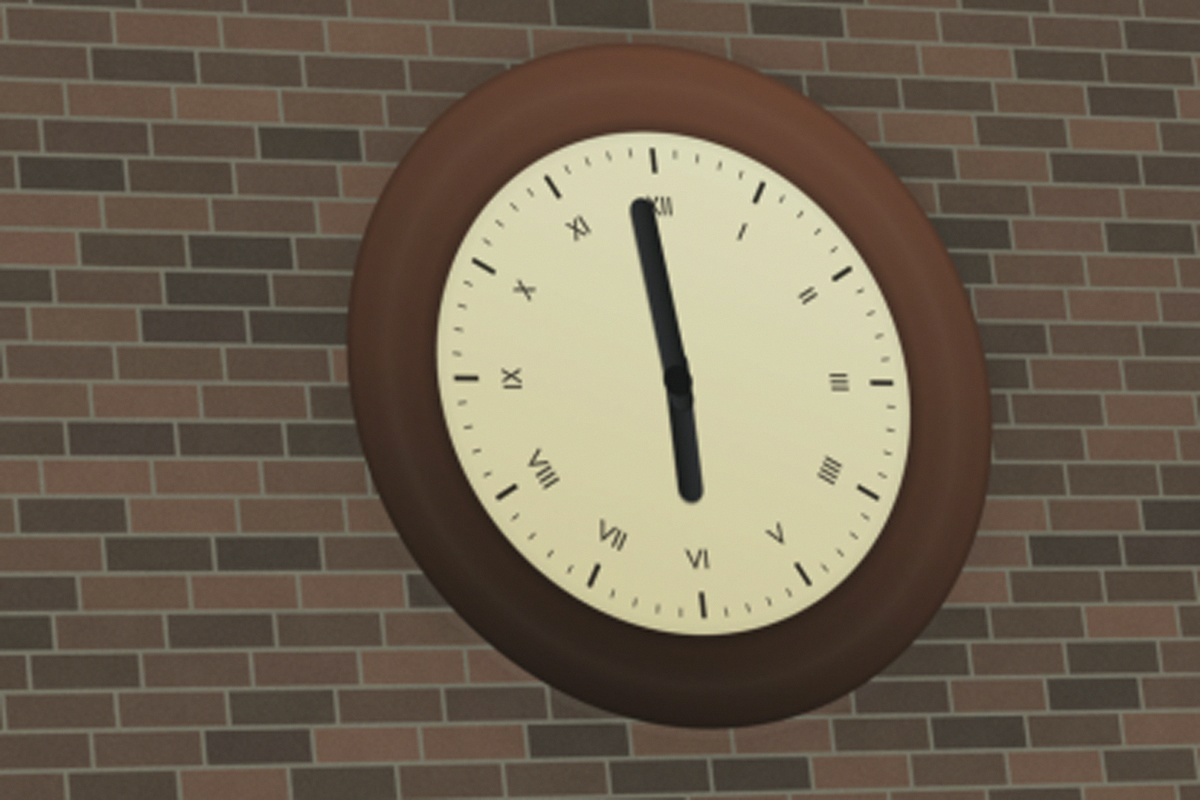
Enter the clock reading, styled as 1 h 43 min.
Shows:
5 h 59 min
